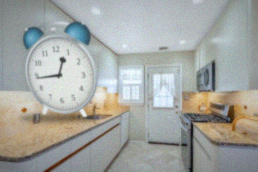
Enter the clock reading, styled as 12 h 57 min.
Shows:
12 h 44 min
